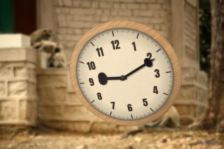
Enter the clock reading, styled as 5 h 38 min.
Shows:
9 h 11 min
